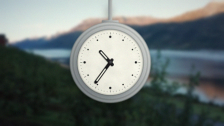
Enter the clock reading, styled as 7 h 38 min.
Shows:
10 h 36 min
